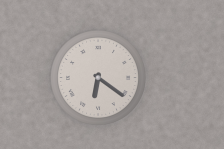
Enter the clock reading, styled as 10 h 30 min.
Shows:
6 h 21 min
